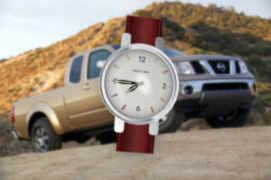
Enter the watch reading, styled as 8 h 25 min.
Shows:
7 h 45 min
